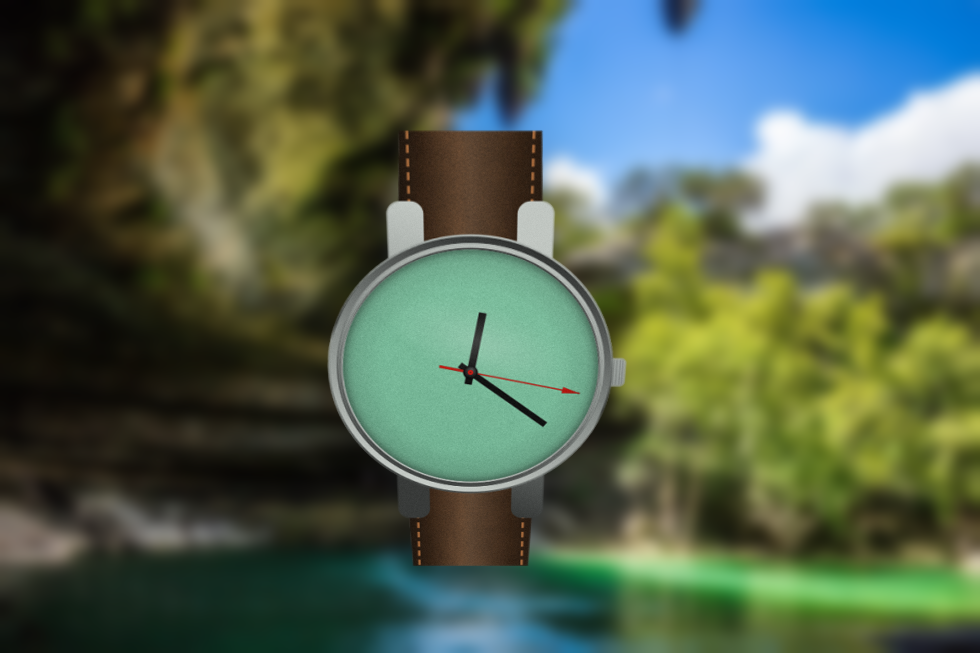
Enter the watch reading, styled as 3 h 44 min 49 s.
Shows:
12 h 21 min 17 s
